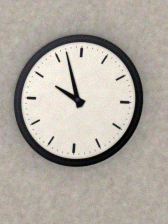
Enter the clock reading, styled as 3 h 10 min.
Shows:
9 h 57 min
